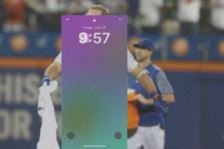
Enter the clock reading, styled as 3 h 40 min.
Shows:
9 h 57 min
